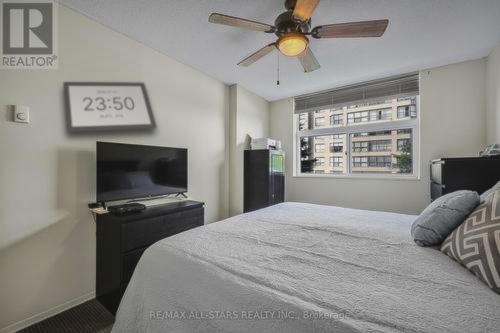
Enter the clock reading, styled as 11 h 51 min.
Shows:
23 h 50 min
